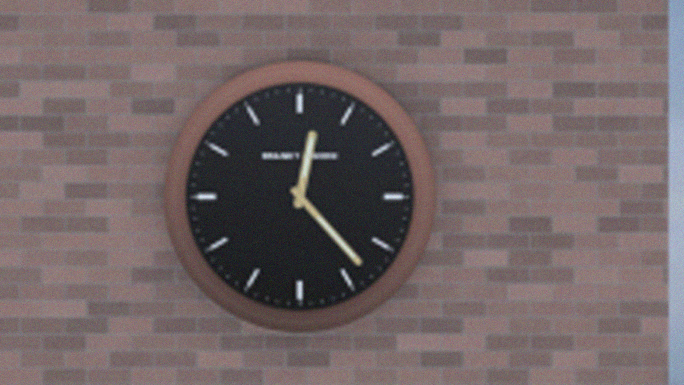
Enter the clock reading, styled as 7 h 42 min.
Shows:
12 h 23 min
